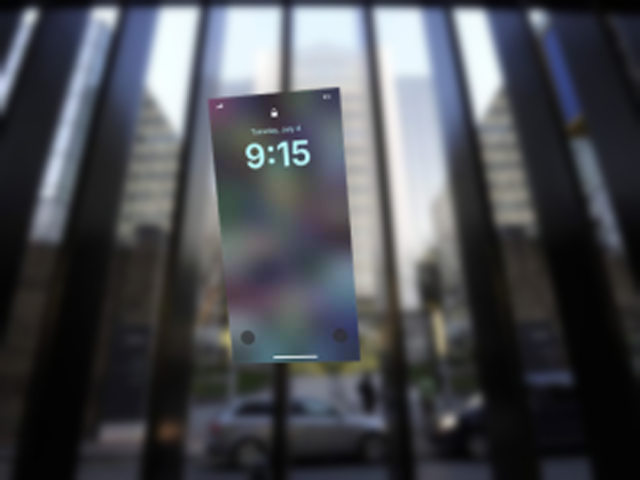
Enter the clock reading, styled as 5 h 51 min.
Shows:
9 h 15 min
